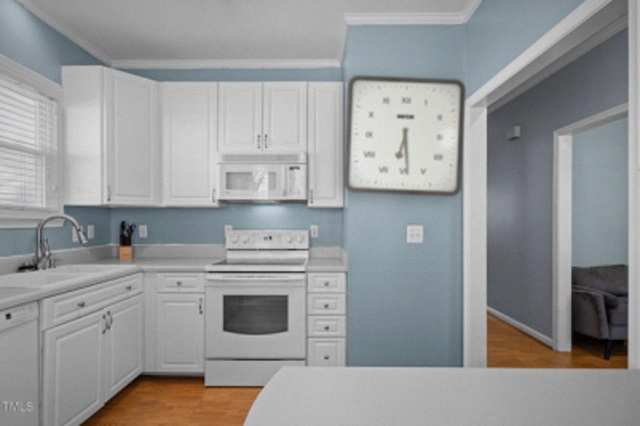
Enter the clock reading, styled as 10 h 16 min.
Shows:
6 h 29 min
